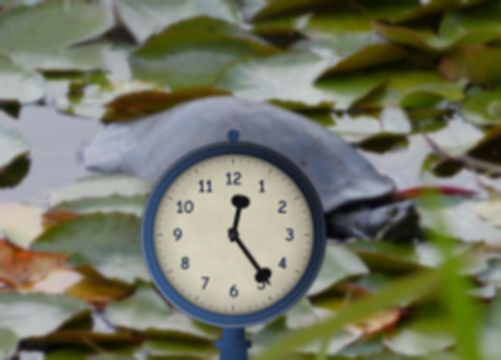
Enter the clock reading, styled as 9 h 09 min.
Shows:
12 h 24 min
